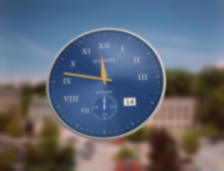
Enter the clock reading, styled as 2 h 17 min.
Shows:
11 h 47 min
